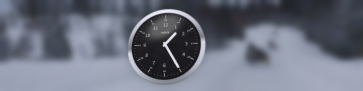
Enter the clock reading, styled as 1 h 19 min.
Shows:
1 h 25 min
